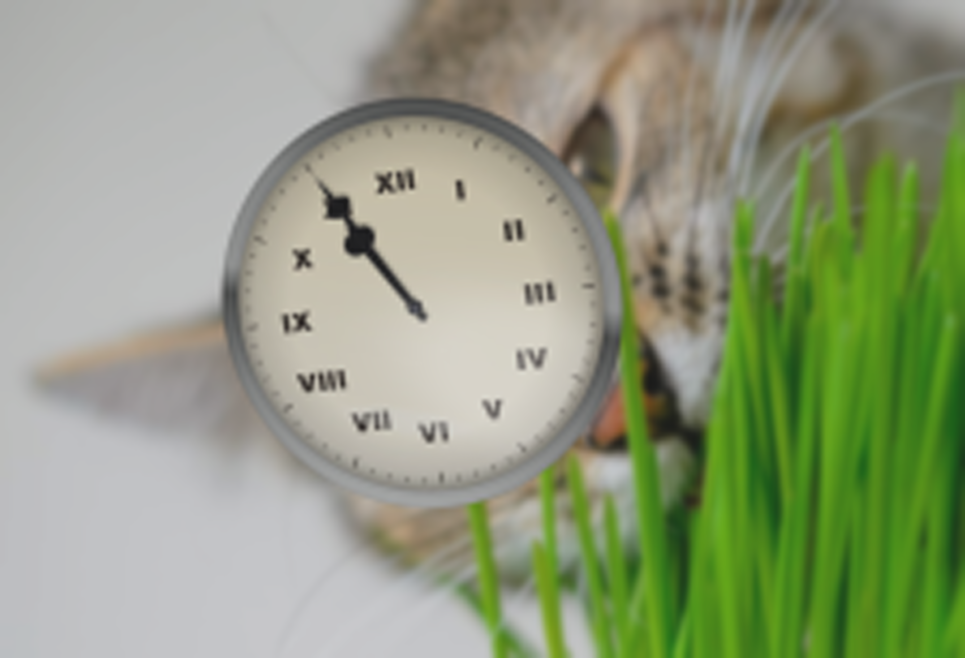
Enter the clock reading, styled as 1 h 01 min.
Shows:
10 h 55 min
